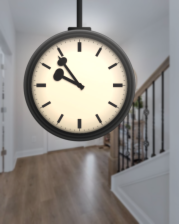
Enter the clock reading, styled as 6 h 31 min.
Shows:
9 h 54 min
